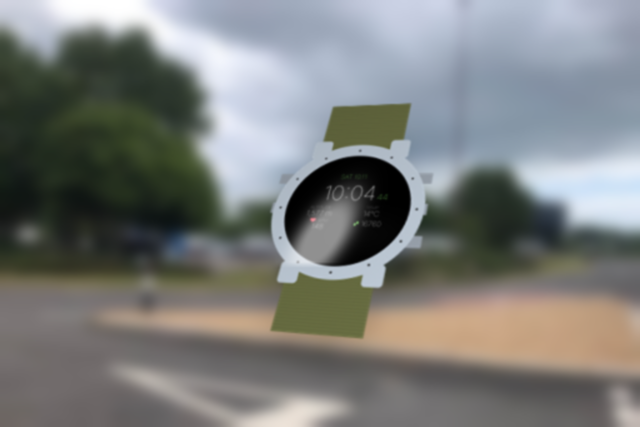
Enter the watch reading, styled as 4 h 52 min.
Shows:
10 h 04 min
